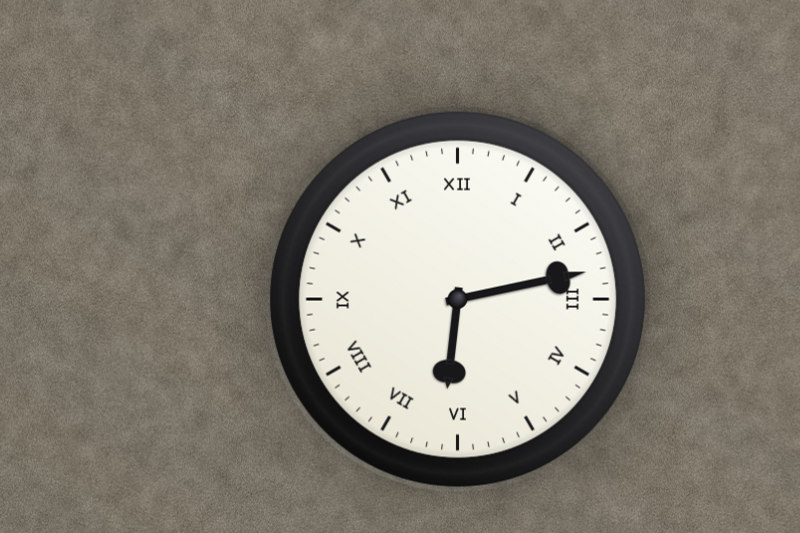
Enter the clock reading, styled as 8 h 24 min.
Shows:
6 h 13 min
